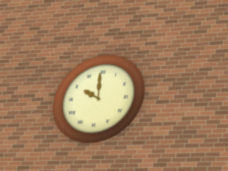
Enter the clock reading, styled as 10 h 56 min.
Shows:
9 h 59 min
